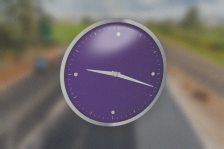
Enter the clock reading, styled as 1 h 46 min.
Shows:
9 h 18 min
